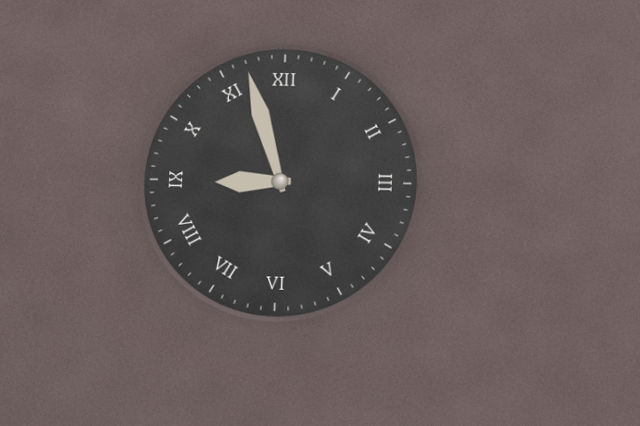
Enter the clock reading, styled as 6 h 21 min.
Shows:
8 h 57 min
